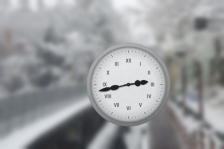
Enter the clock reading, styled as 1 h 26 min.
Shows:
2 h 43 min
